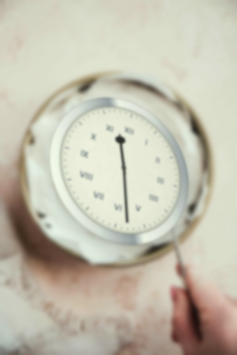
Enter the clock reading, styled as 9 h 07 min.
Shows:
11 h 28 min
